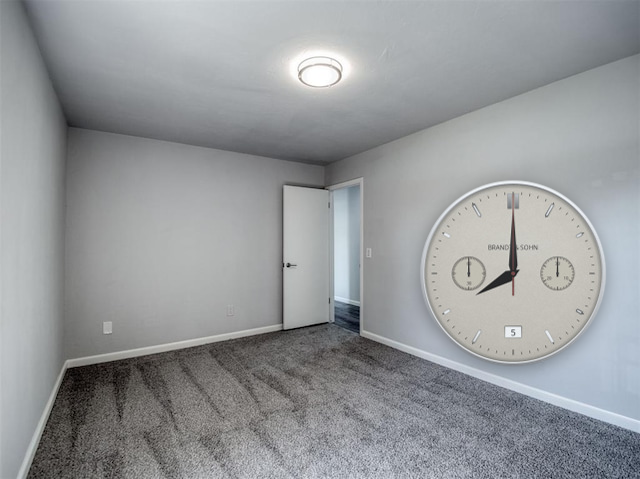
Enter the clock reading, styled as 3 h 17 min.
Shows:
8 h 00 min
